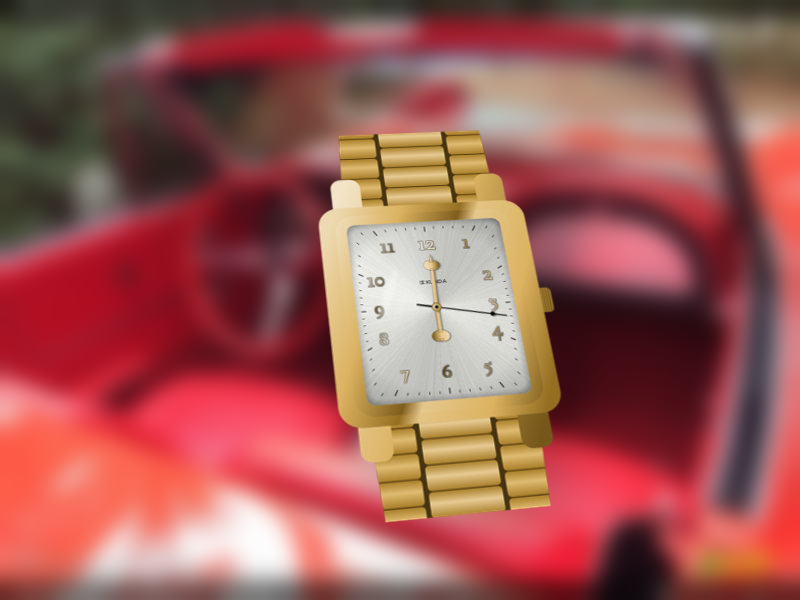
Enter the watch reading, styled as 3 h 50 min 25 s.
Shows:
6 h 00 min 17 s
